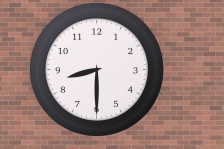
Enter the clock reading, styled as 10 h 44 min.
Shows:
8 h 30 min
